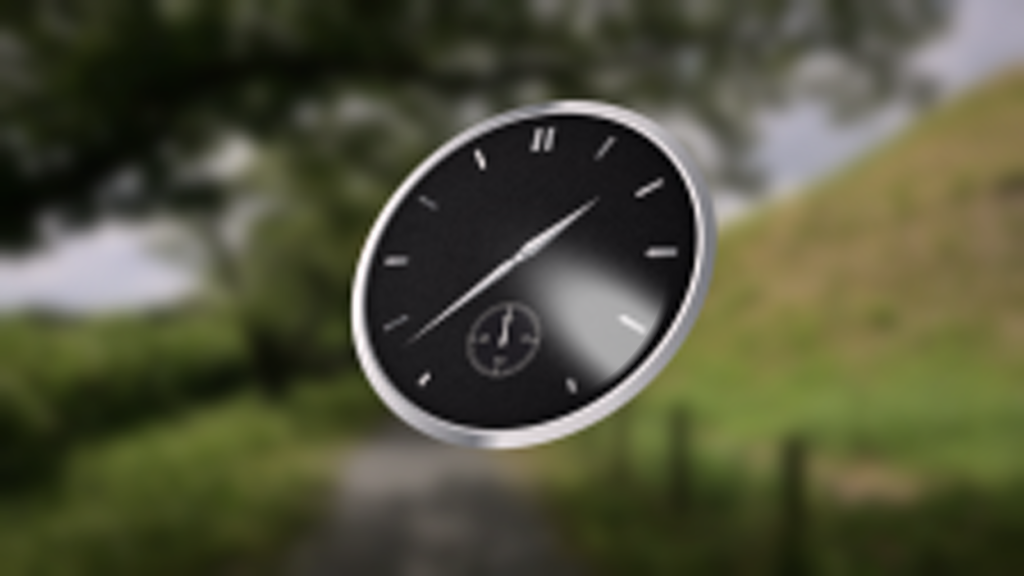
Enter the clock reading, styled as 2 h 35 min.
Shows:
1 h 38 min
